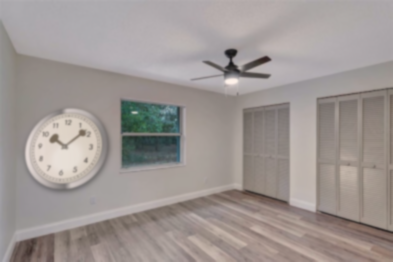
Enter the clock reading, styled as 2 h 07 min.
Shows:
10 h 08 min
